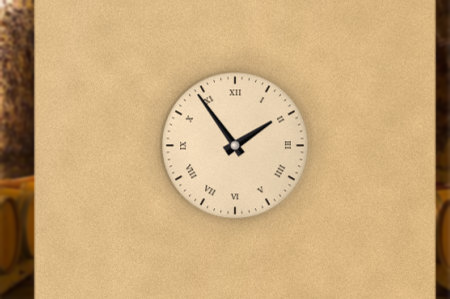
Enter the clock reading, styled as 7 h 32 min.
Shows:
1 h 54 min
